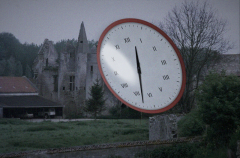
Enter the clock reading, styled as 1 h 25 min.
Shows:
12 h 33 min
